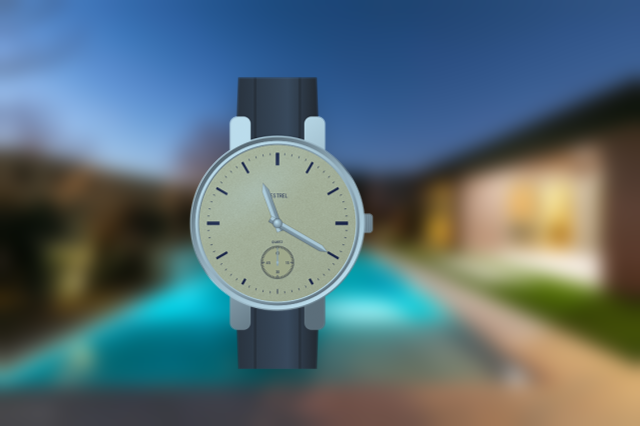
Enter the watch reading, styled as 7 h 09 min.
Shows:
11 h 20 min
